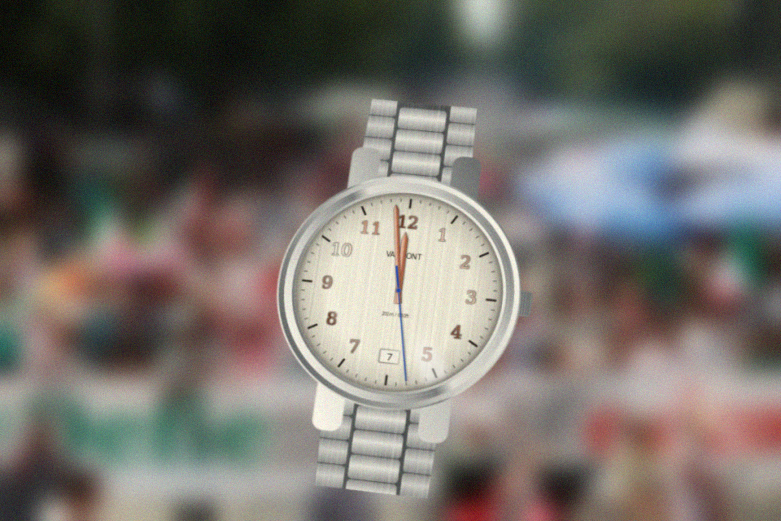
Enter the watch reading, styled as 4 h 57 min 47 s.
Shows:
11 h 58 min 28 s
